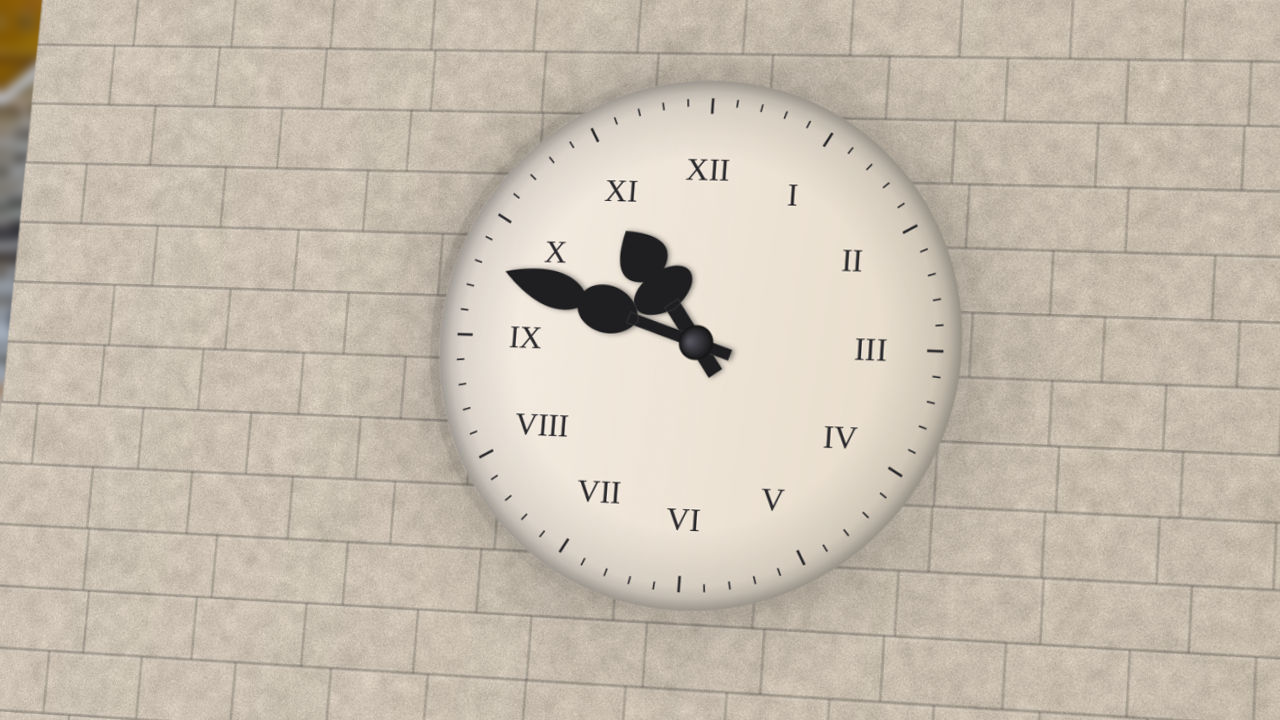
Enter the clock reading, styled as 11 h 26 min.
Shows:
10 h 48 min
